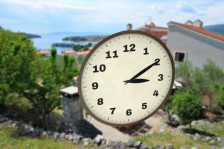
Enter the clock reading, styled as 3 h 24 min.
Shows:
3 h 10 min
